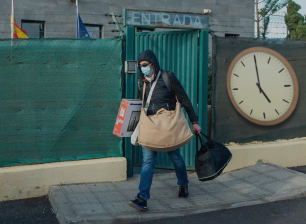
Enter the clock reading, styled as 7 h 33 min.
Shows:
5 h 00 min
